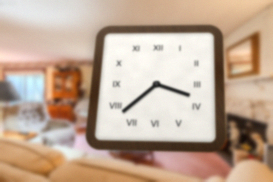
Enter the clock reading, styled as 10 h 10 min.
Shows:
3 h 38 min
